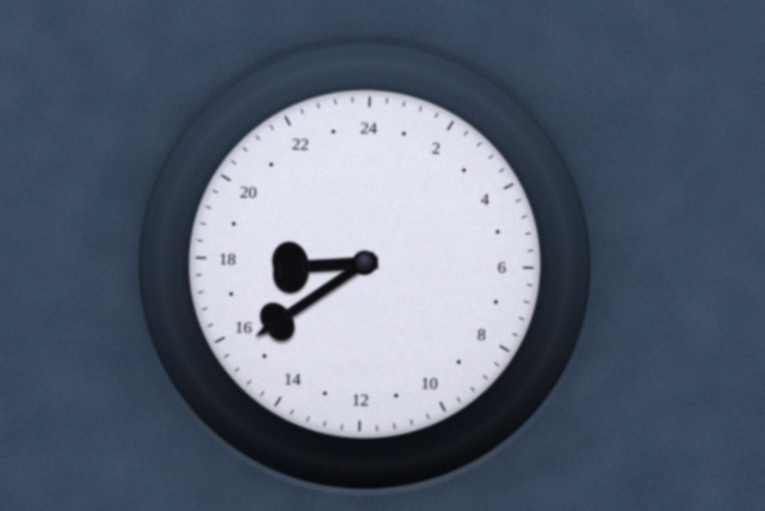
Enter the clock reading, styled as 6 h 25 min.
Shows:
17 h 39 min
